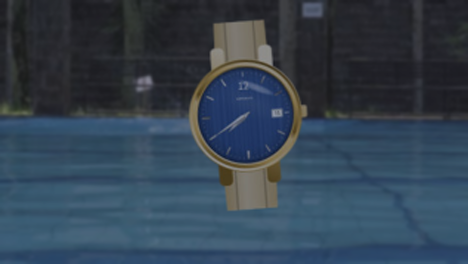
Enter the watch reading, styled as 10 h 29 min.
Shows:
7 h 40 min
